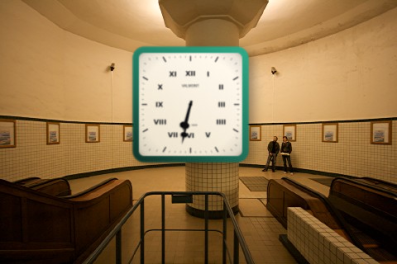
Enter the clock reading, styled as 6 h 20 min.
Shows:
6 h 32 min
